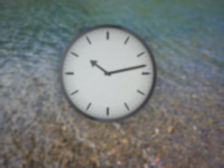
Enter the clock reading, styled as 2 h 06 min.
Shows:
10 h 13 min
